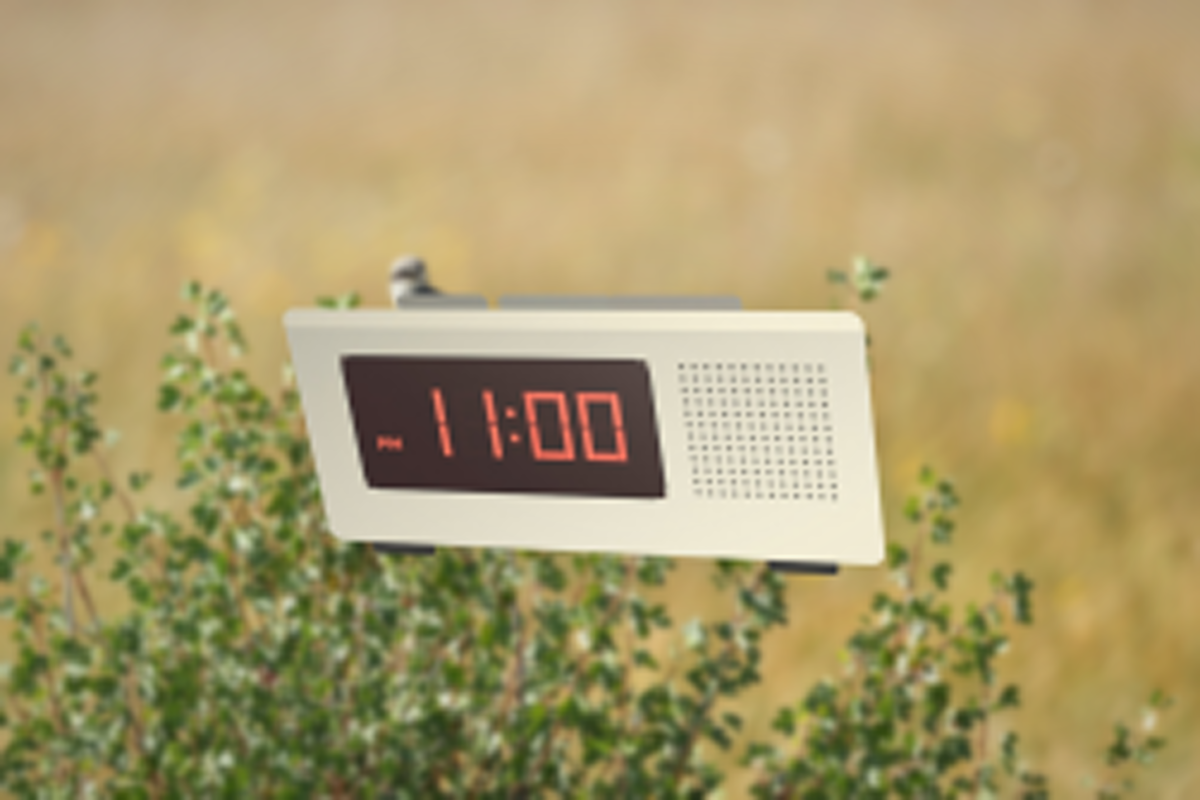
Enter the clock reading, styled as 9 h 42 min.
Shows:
11 h 00 min
